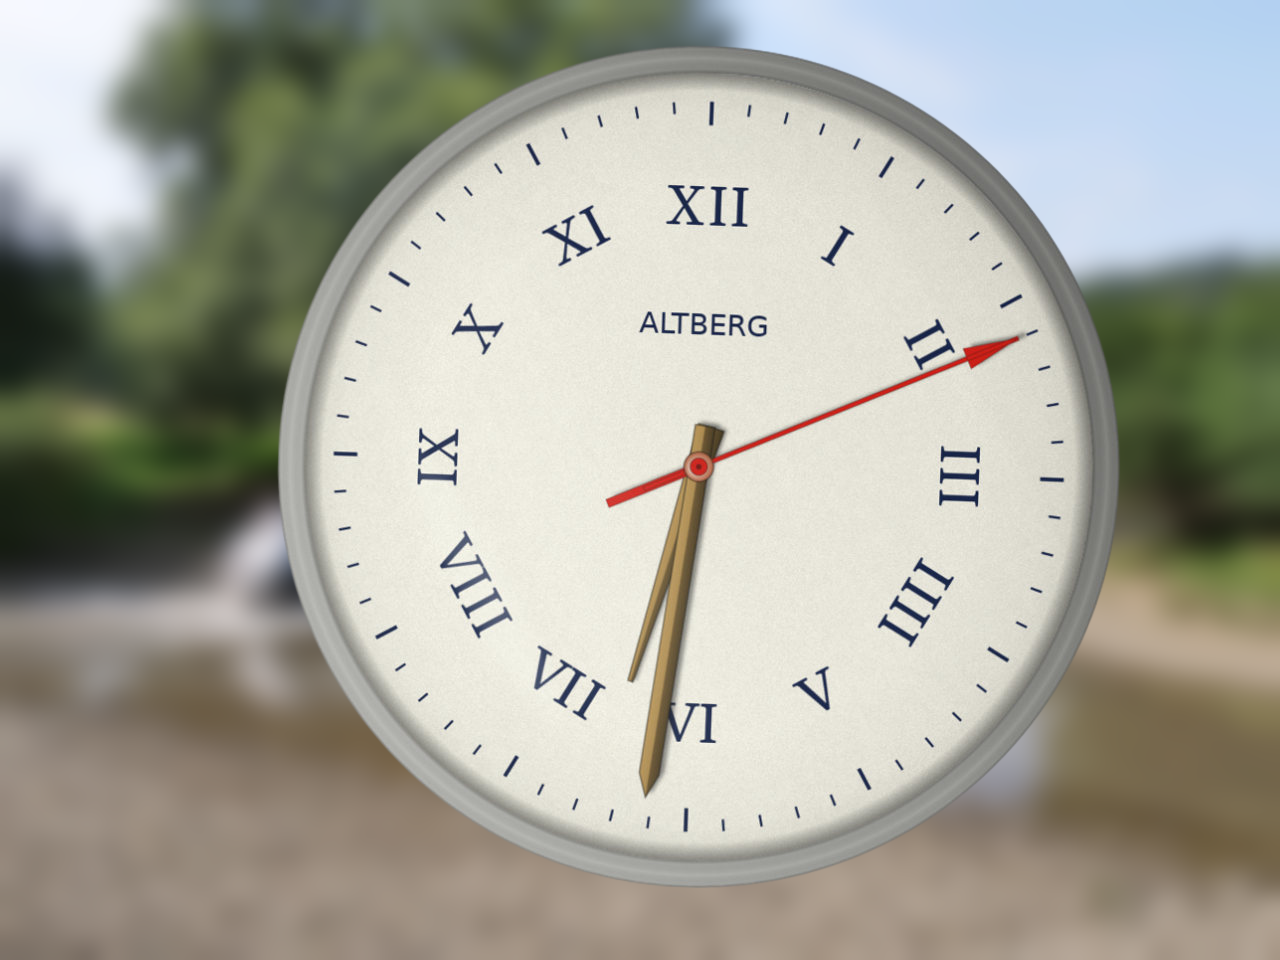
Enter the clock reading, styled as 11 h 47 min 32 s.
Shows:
6 h 31 min 11 s
